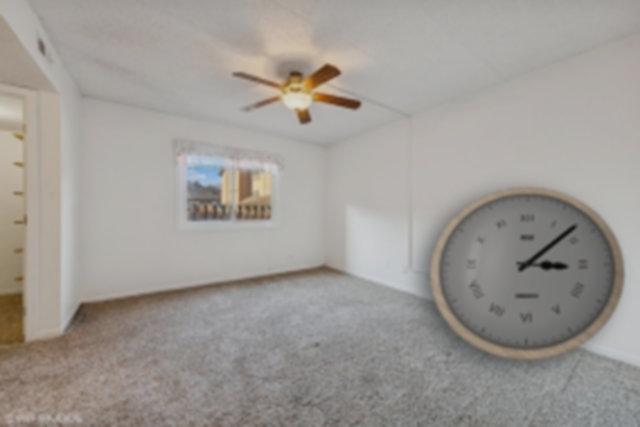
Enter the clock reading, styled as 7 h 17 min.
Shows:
3 h 08 min
